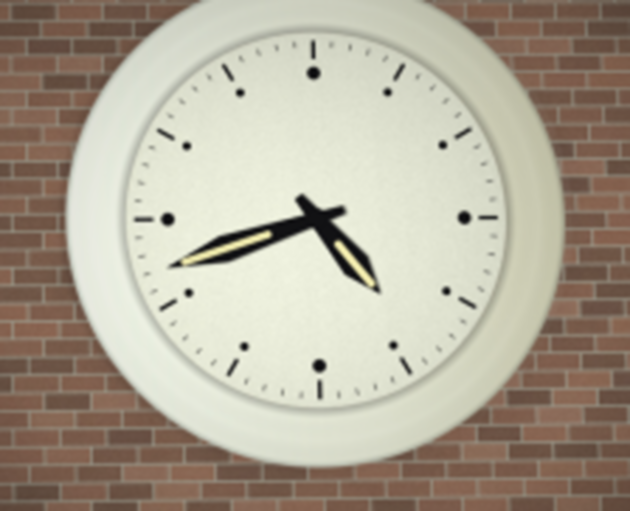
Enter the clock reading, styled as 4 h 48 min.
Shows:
4 h 42 min
